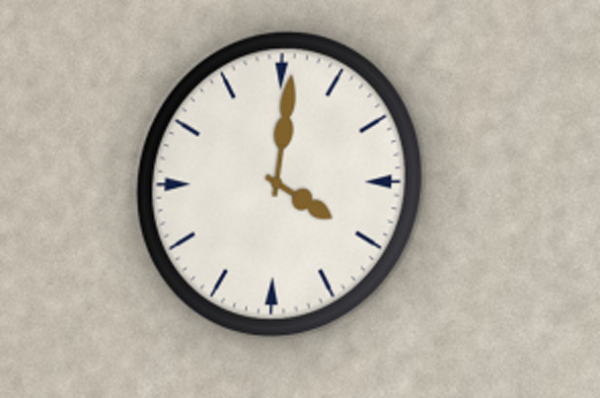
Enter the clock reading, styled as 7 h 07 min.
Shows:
4 h 01 min
